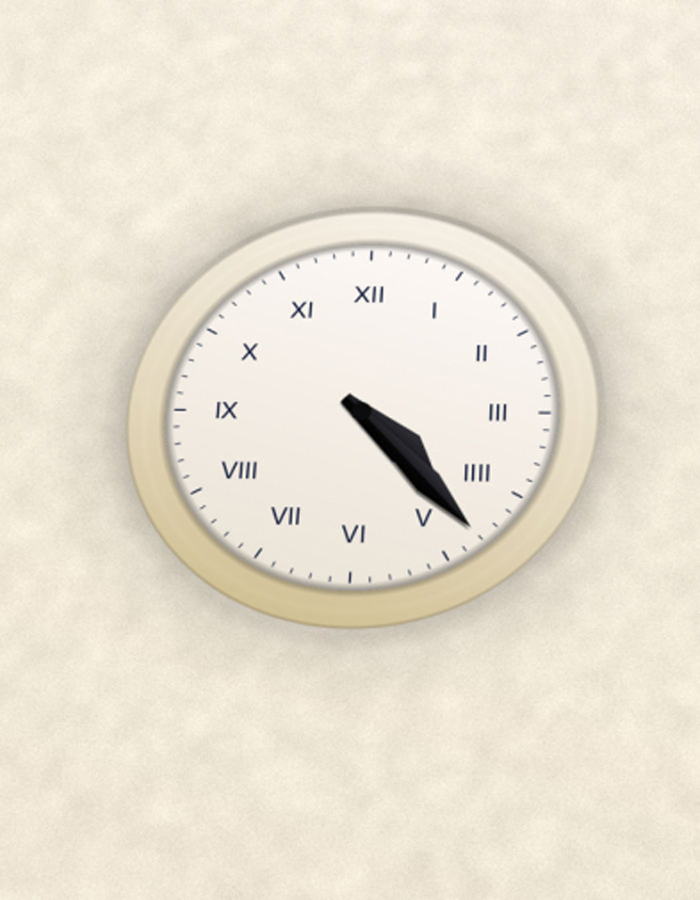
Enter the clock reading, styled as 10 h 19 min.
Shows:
4 h 23 min
